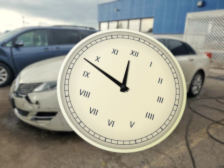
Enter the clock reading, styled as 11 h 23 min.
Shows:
11 h 48 min
